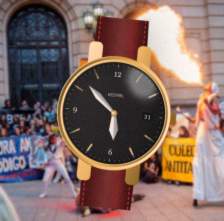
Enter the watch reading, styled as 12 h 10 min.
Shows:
5 h 52 min
